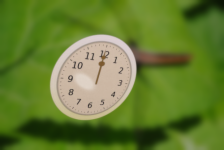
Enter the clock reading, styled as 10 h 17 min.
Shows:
12 h 00 min
